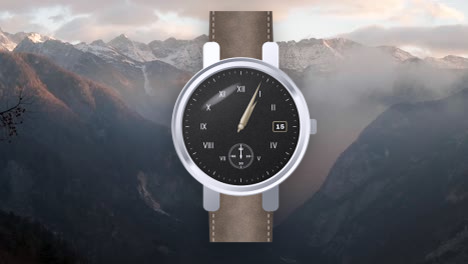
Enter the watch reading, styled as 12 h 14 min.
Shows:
1 h 04 min
